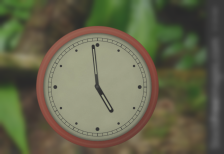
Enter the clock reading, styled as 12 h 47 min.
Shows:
4 h 59 min
